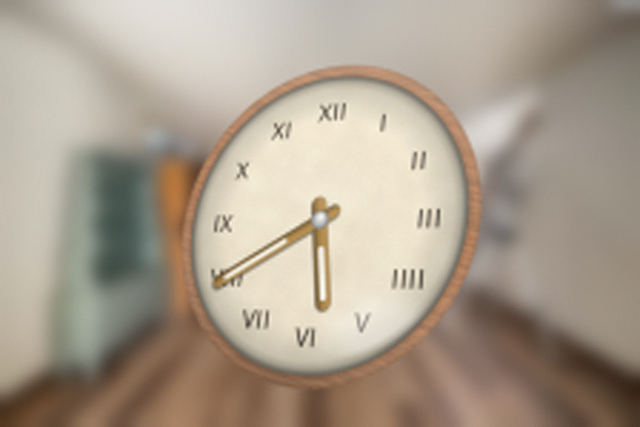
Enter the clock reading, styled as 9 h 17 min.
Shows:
5 h 40 min
